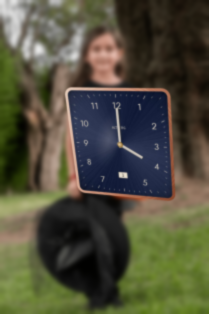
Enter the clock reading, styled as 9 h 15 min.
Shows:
4 h 00 min
